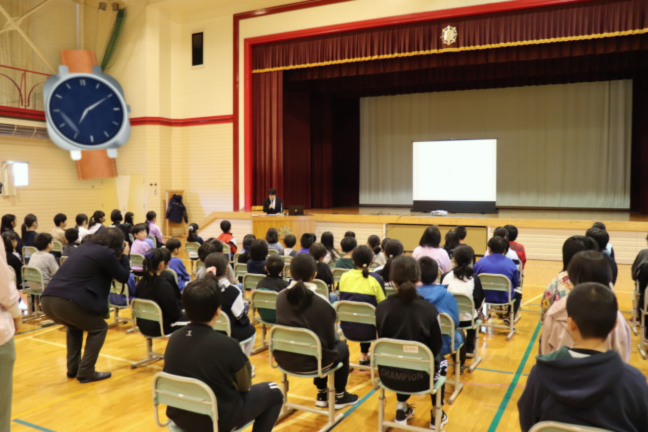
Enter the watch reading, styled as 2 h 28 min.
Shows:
7 h 10 min
